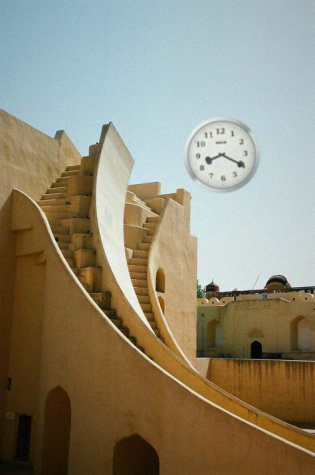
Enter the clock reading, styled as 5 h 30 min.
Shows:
8 h 20 min
